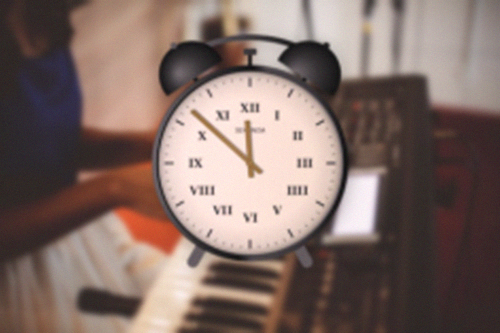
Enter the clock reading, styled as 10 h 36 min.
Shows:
11 h 52 min
